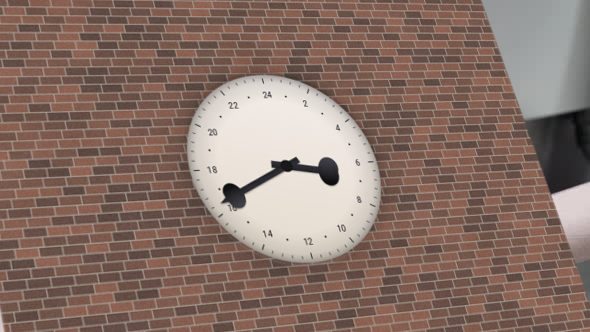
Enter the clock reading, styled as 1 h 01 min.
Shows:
6 h 41 min
